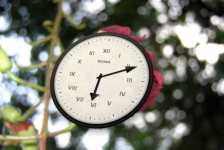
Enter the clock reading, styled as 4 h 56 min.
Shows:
6 h 11 min
